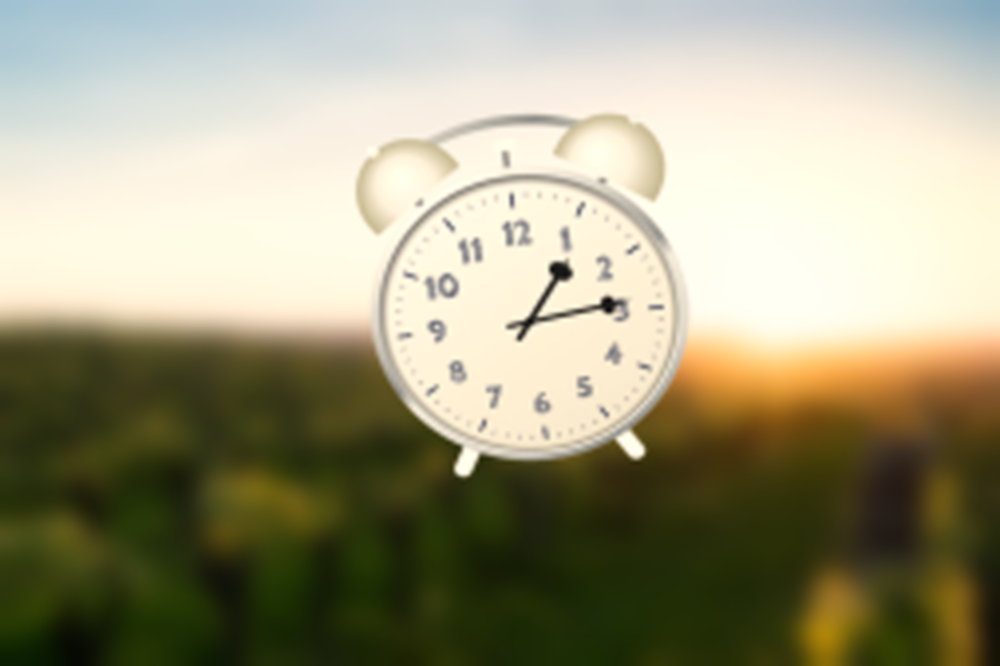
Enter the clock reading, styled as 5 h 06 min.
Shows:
1 h 14 min
